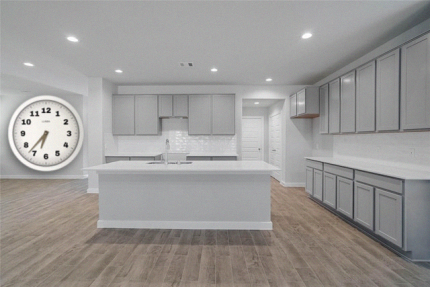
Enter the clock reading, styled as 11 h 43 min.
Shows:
6 h 37 min
